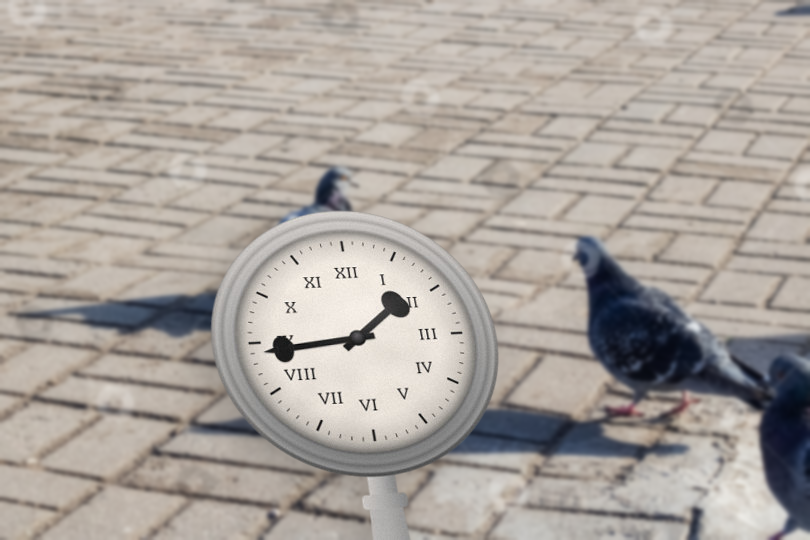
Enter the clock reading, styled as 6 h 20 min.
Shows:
1 h 44 min
